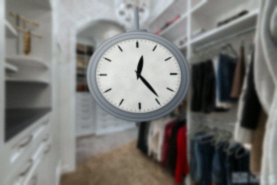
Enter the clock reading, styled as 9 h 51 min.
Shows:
12 h 24 min
